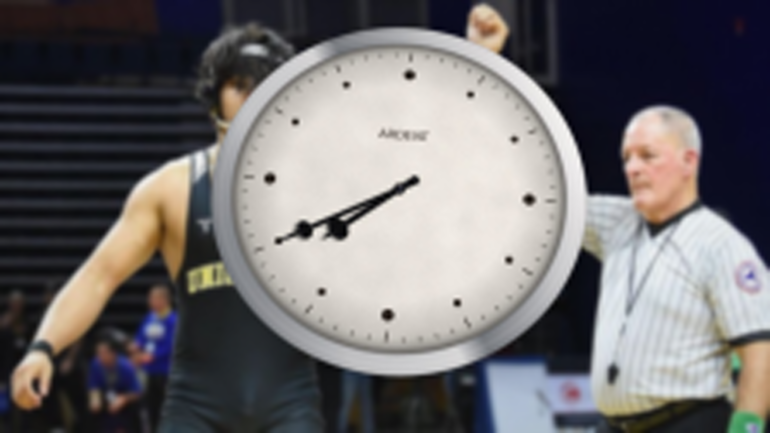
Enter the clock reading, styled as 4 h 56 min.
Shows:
7 h 40 min
